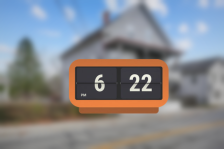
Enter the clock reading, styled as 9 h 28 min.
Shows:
6 h 22 min
